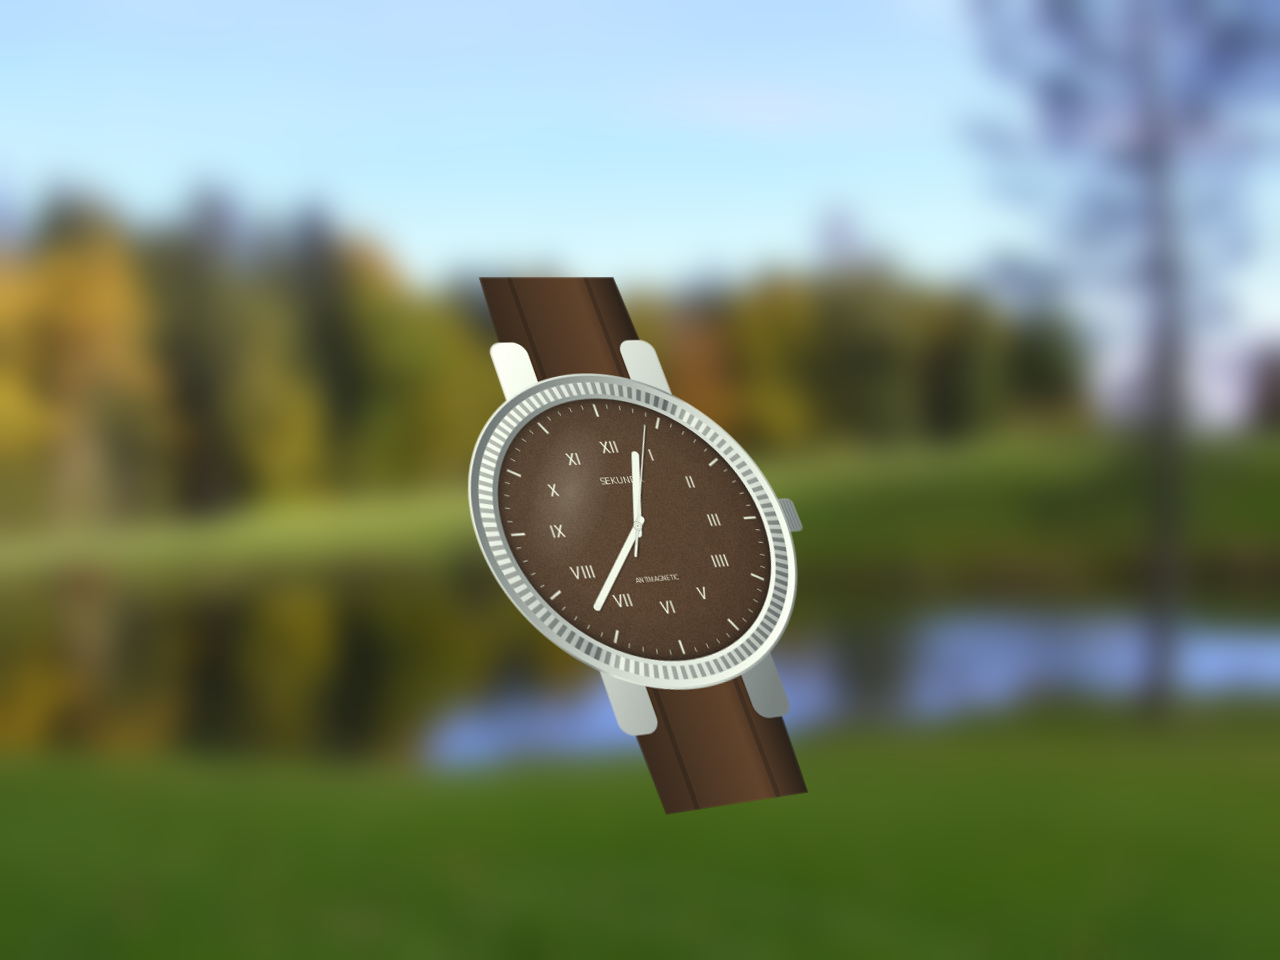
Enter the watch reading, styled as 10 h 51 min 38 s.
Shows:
12 h 37 min 04 s
